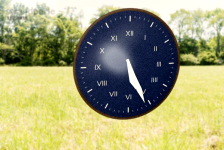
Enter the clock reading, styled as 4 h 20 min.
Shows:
5 h 26 min
